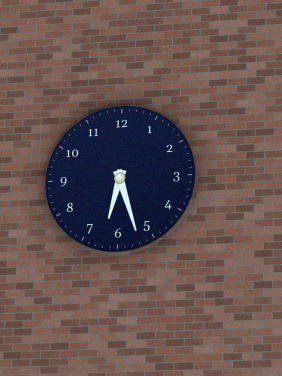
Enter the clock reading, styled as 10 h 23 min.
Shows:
6 h 27 min
